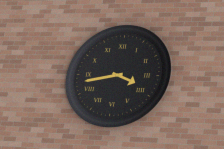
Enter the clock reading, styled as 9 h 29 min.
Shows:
3 h 43 min
